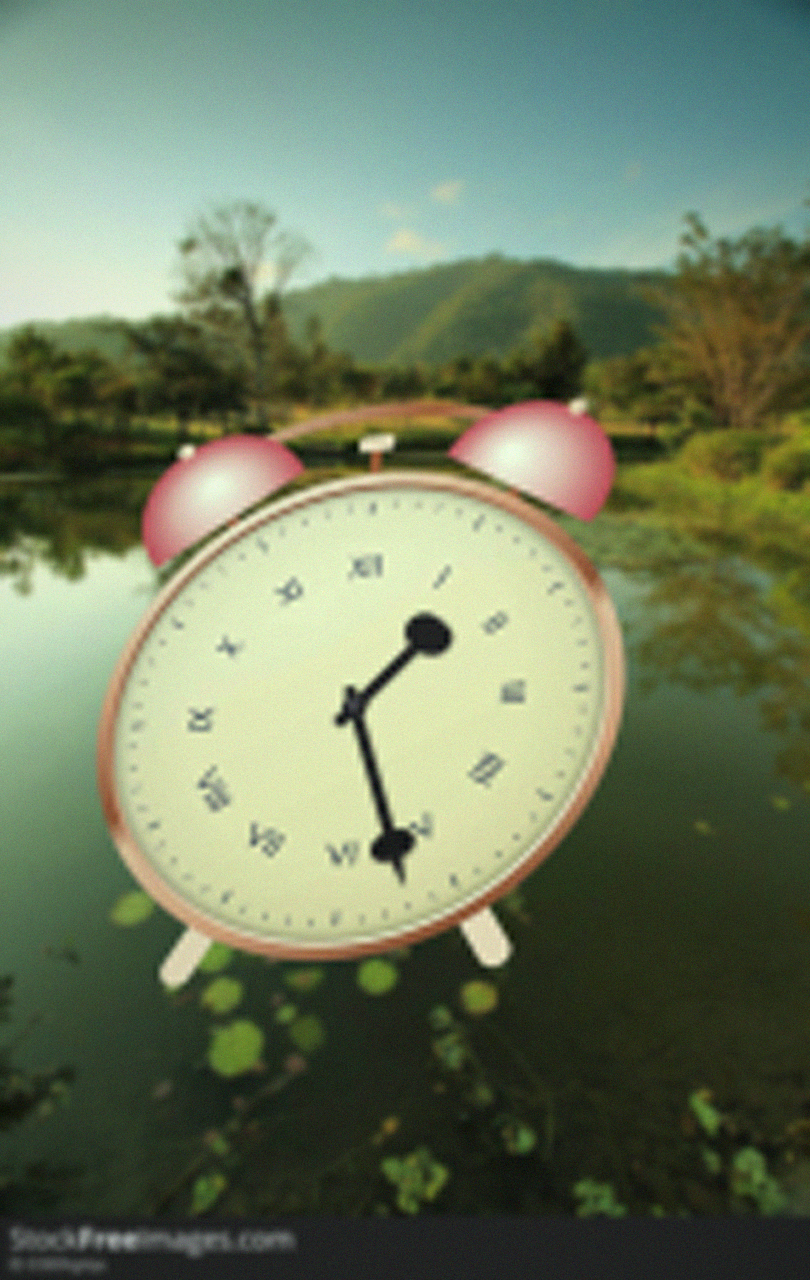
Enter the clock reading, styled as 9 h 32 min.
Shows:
1 h 27 min
